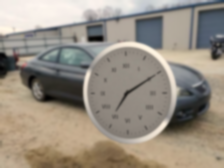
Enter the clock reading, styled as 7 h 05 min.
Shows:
7 h 10 min
